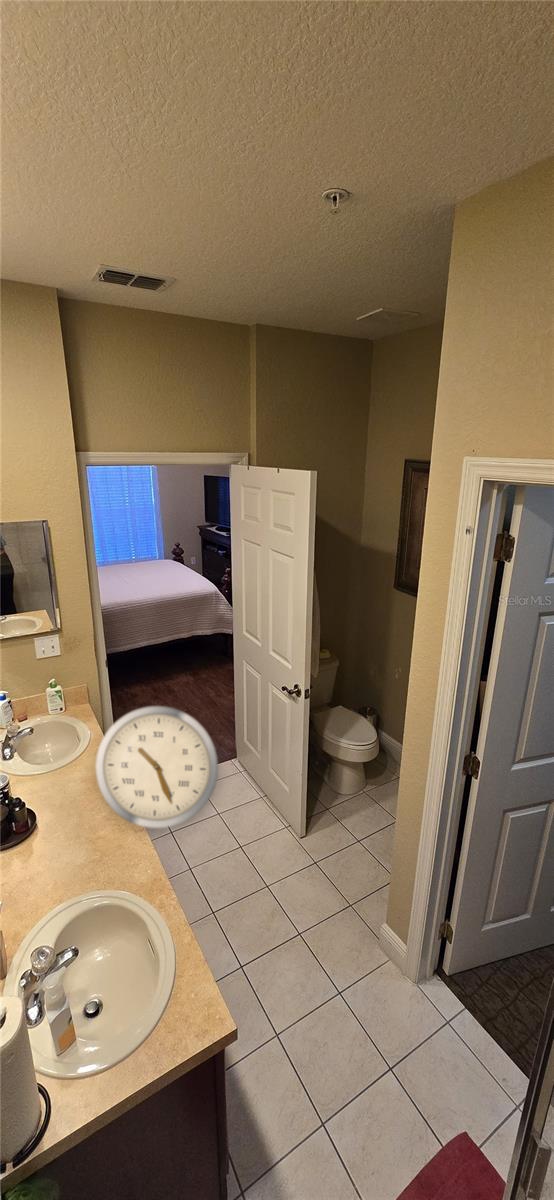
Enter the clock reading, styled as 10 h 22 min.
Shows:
10 h 26 min
